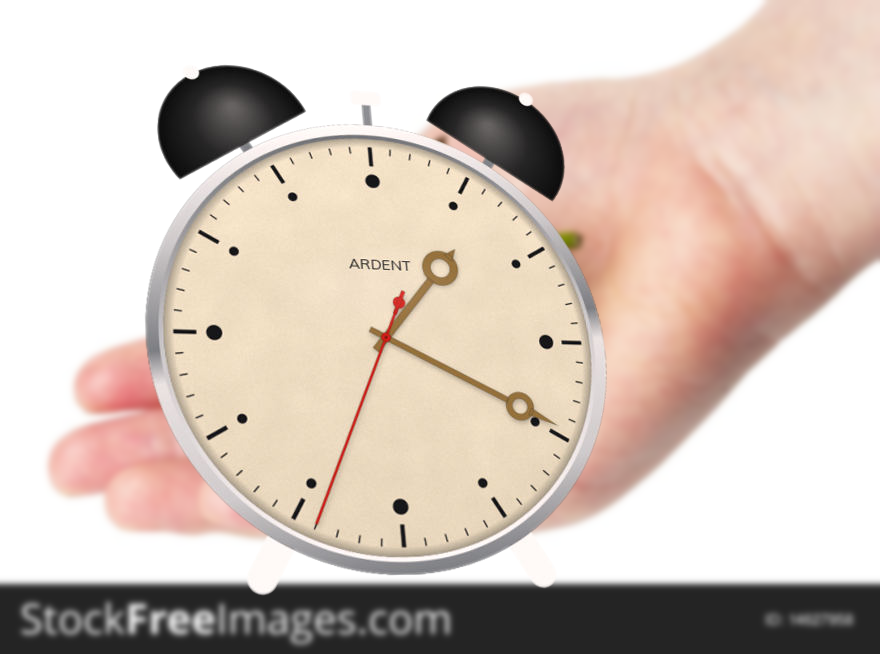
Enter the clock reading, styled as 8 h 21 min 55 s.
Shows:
1 h 19 min 34 s
